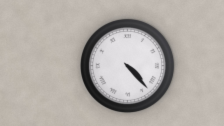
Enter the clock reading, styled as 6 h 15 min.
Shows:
4 h 23 min
